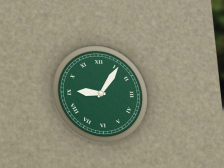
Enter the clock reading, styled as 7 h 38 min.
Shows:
9 h 06 min
